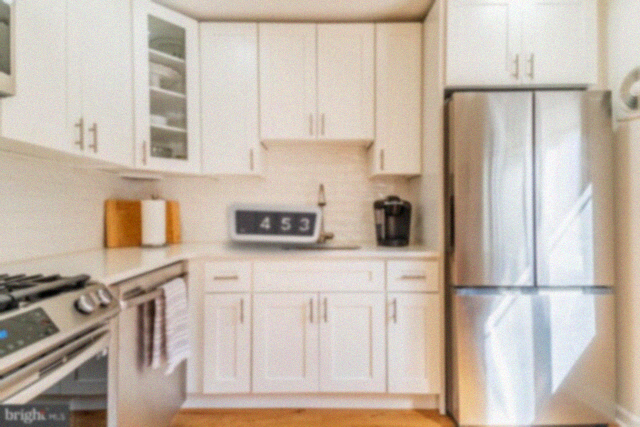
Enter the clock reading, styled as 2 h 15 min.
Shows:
4 h 53 min
